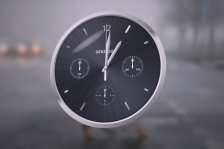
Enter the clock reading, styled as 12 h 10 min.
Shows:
1 h 01 min
